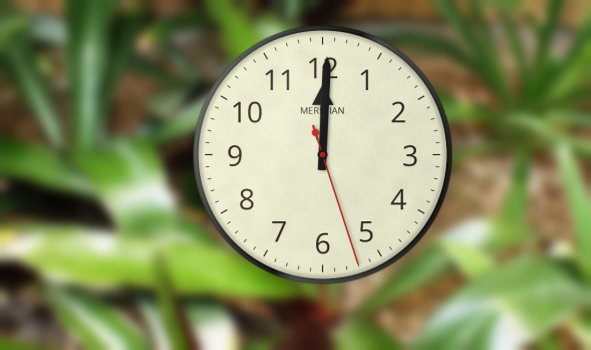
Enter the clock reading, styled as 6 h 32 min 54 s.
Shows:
12 h 00 min 27 s
